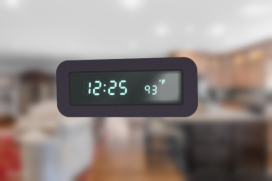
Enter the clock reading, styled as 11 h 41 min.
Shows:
12 h 25 min
